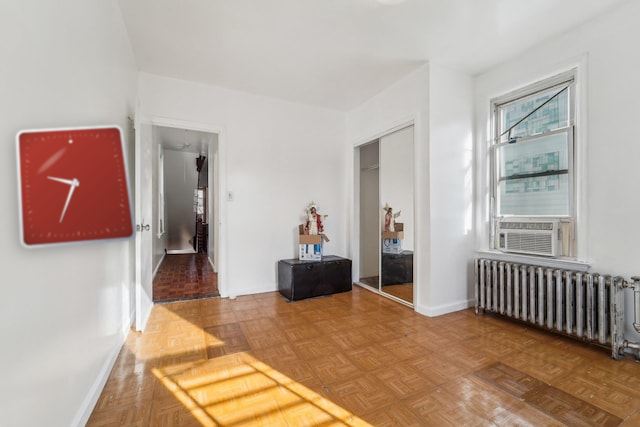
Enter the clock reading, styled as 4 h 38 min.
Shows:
9 h 34 min
